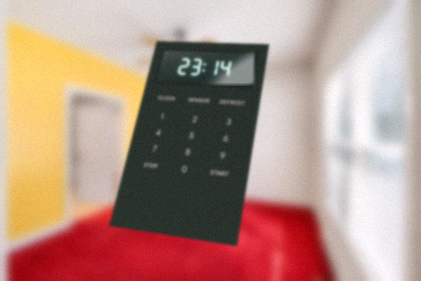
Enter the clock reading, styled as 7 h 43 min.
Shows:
23 h 14 min
